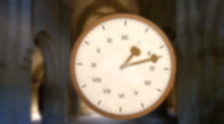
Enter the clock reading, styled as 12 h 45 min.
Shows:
1 h 12 min
